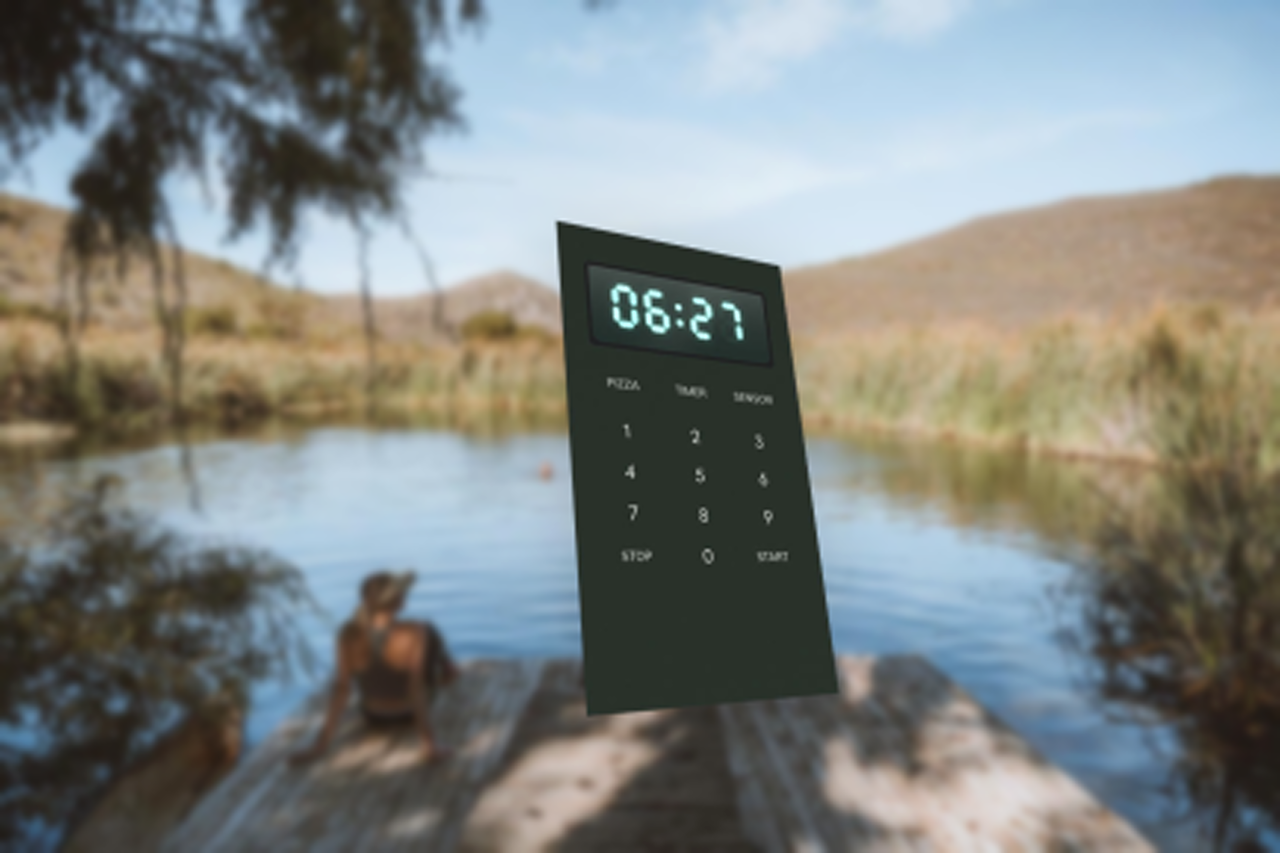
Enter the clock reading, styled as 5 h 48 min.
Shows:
6 h 27 min
